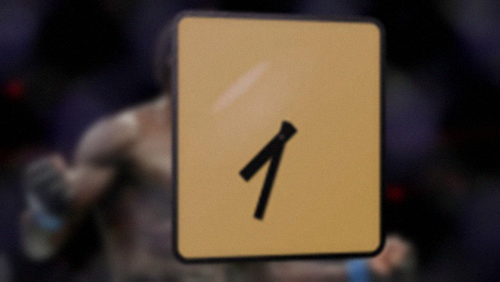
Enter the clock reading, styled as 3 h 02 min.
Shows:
7 h 33 min
